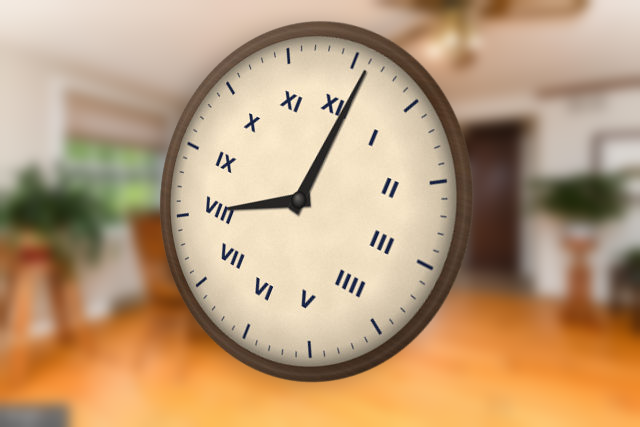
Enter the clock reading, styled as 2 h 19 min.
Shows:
8 h 01 min
